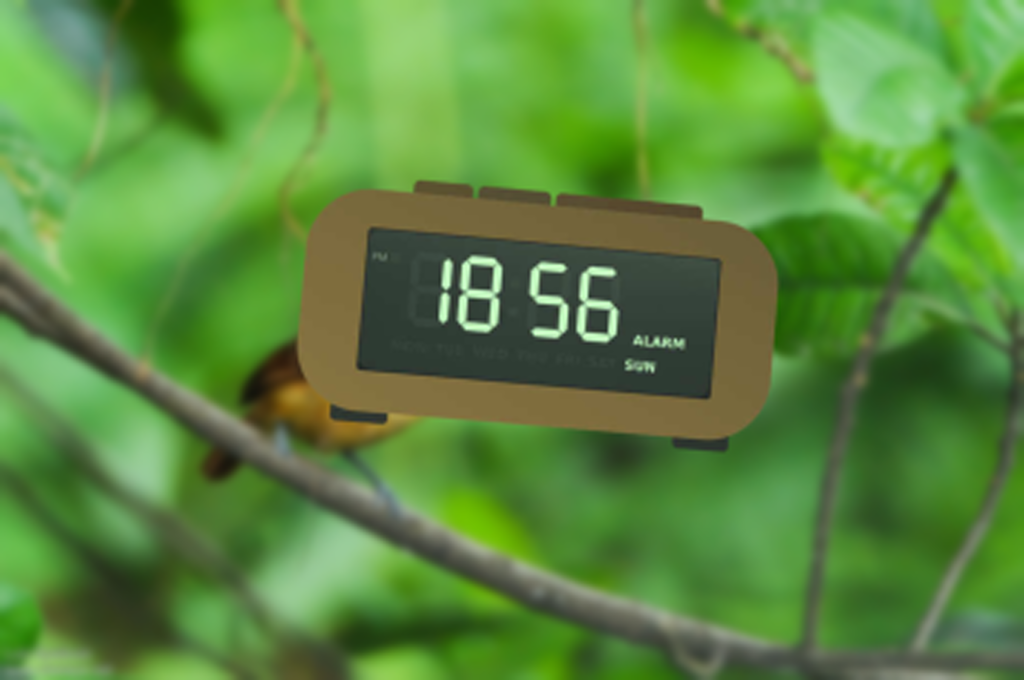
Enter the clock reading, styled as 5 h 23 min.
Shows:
18 h 56 min
